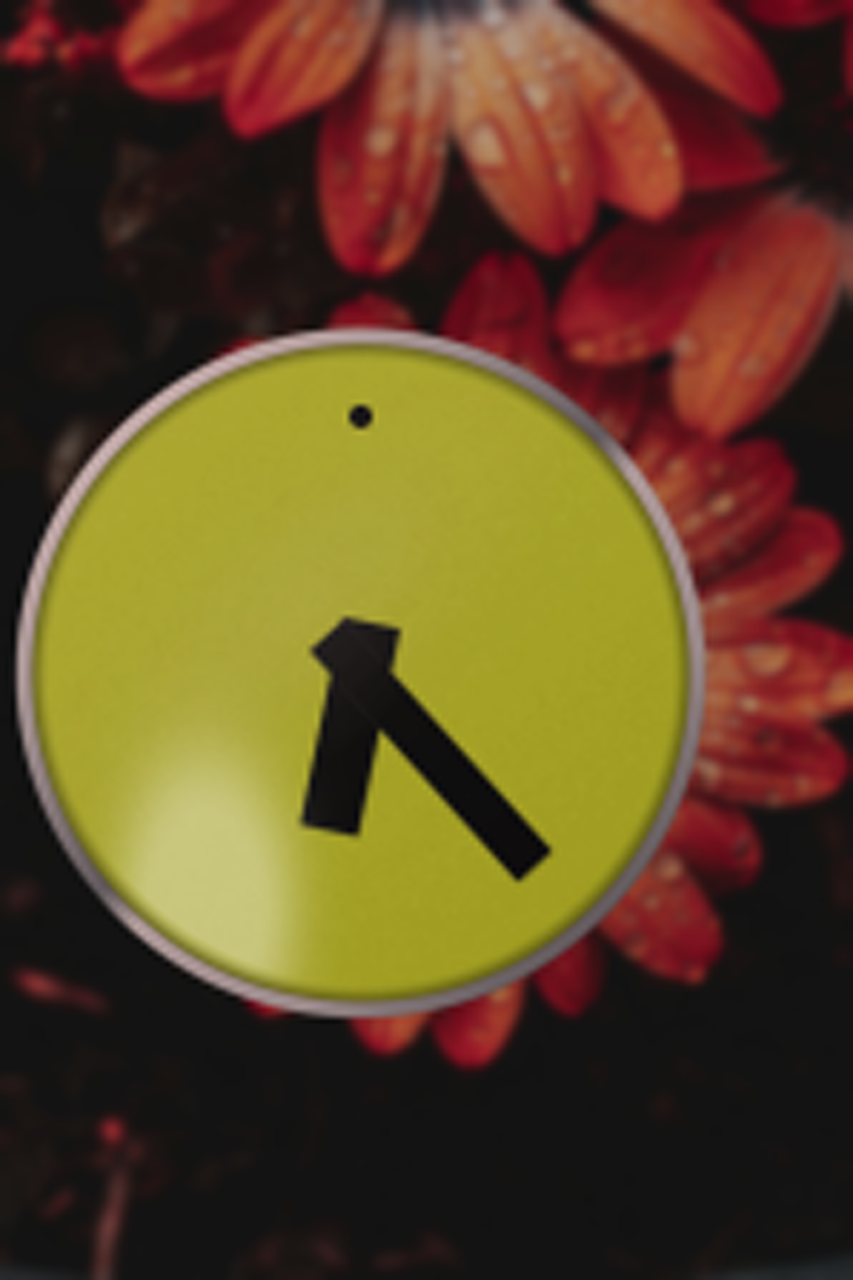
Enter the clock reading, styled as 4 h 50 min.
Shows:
6 h 23 min
